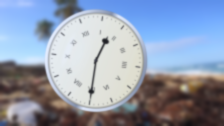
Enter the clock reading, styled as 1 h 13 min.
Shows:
1 h 35 min
